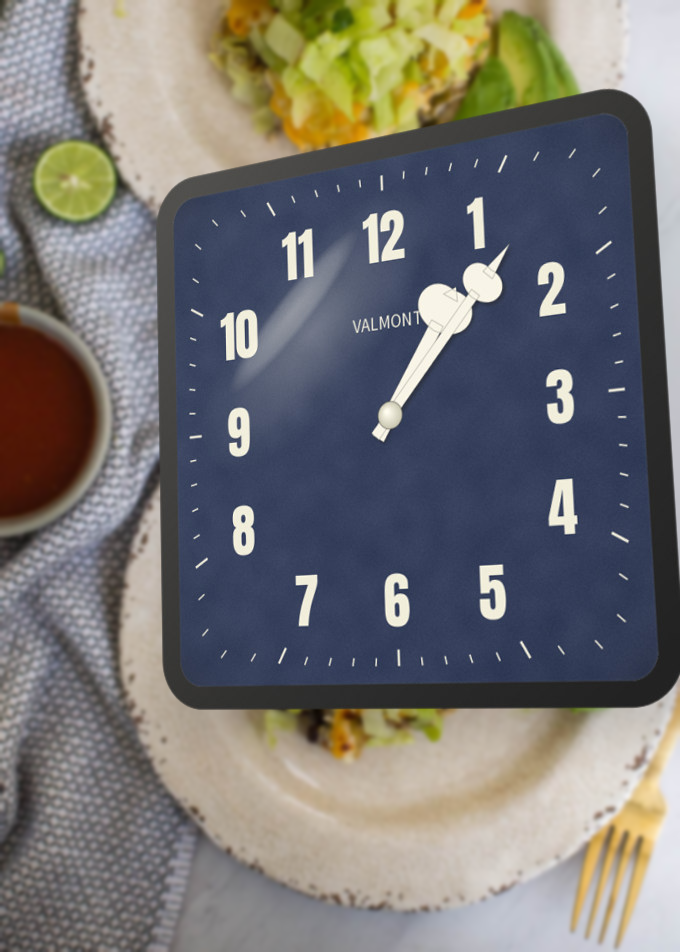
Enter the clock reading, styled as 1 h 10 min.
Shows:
1 h 07 min
